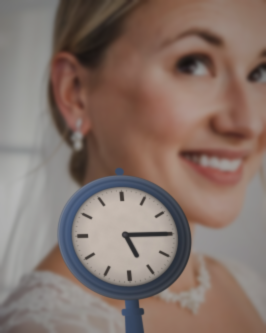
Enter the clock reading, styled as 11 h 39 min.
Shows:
5 h 15 min
